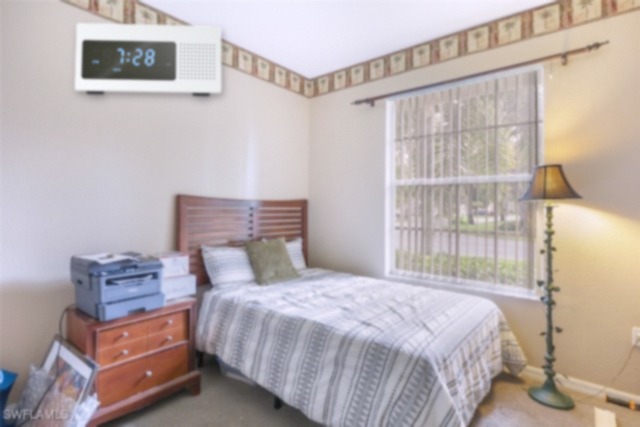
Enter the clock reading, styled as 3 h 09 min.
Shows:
7 h 28 min
